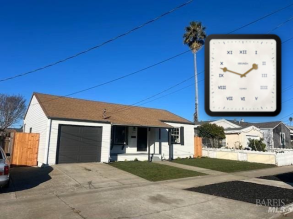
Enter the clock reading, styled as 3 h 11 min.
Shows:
1 h 48 min
